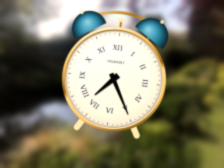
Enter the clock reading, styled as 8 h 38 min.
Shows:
7 h 25 min
